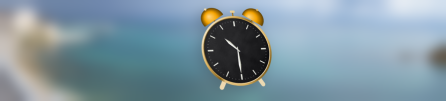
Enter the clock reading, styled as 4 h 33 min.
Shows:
10 h 30 min
